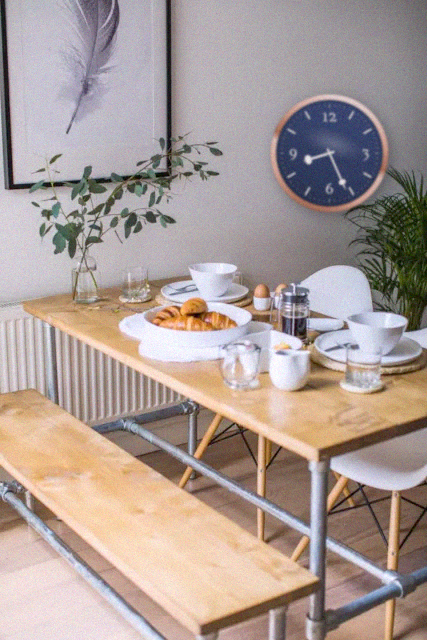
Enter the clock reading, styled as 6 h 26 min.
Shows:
8 h 26 min
